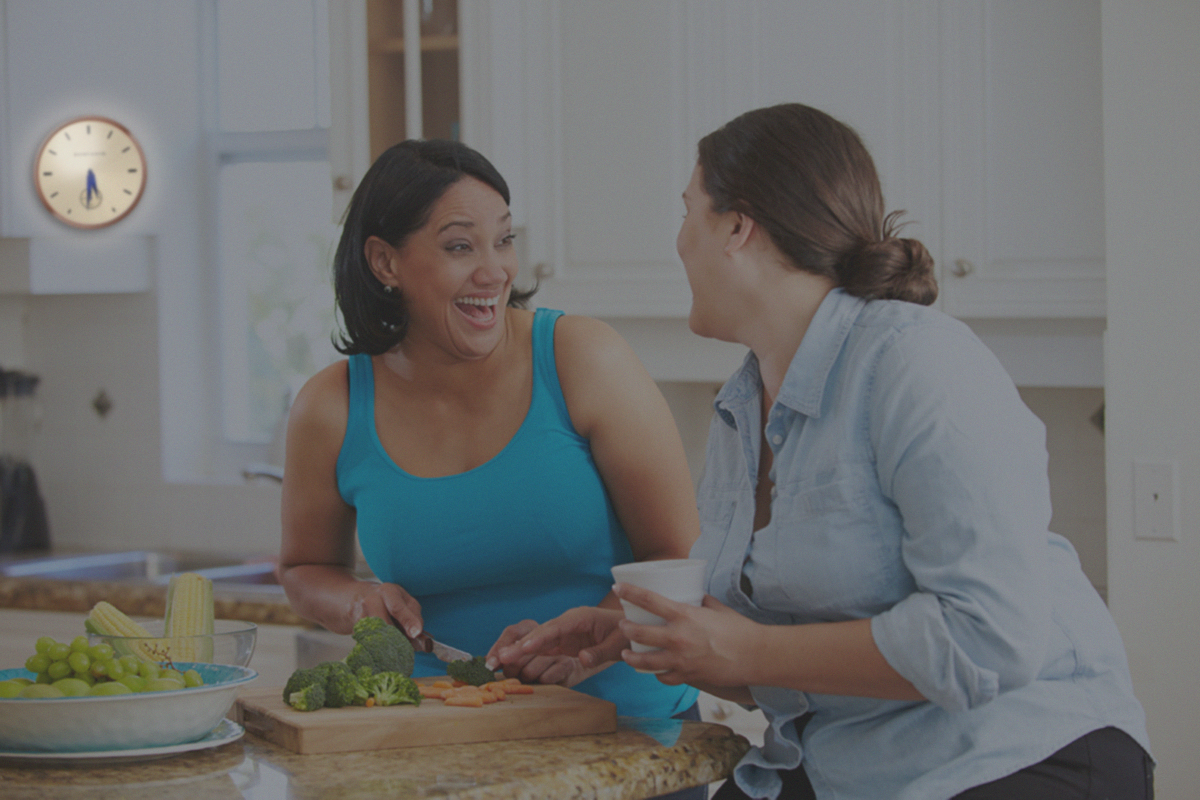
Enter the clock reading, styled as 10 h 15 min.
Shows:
5 h 31 min
